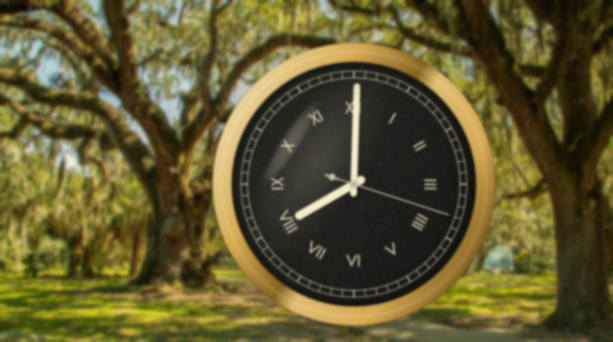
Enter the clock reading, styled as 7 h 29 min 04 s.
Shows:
8 h 00 min 18 s
